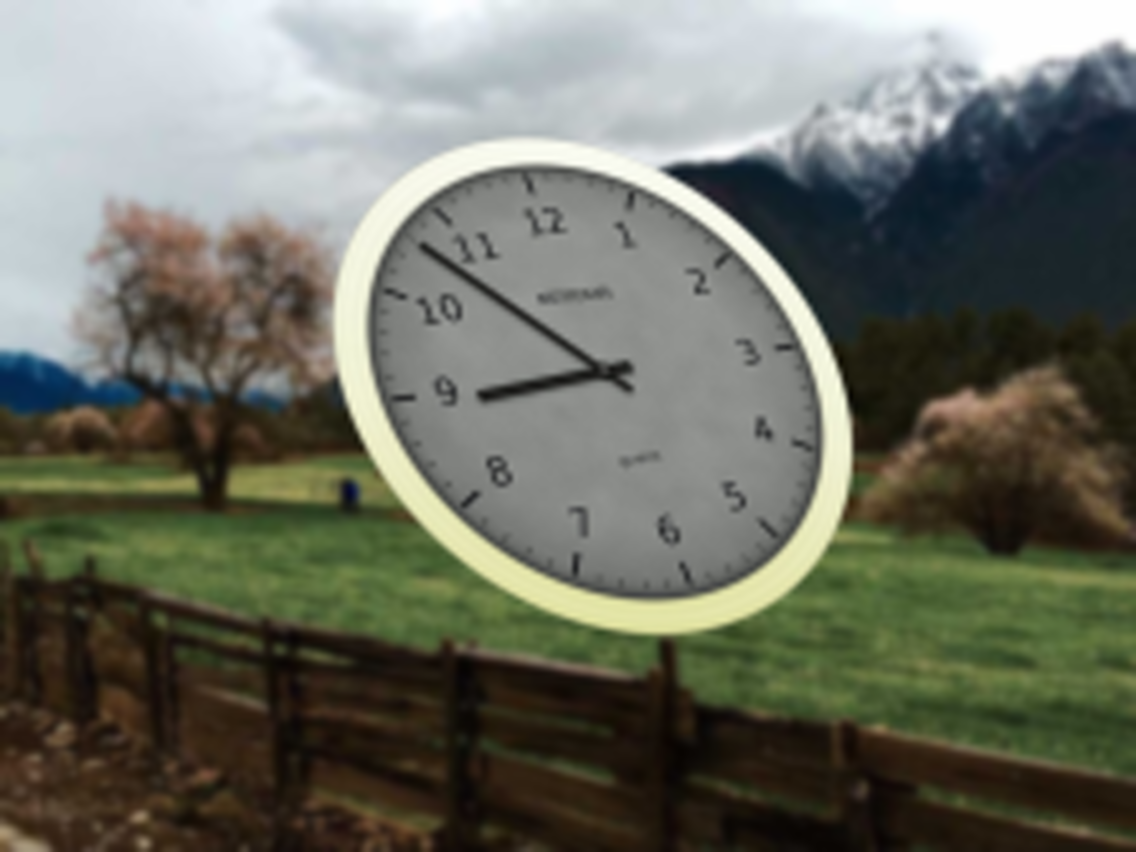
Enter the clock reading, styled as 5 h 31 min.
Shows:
8 h 53 min
